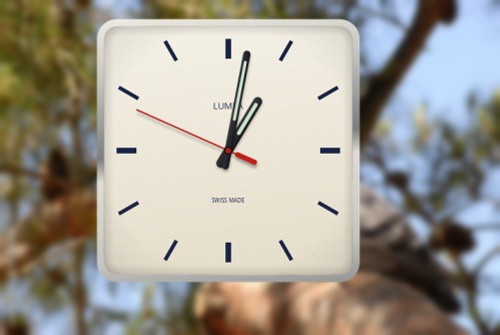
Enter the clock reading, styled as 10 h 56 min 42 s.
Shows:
1 h 01 min 49 s
